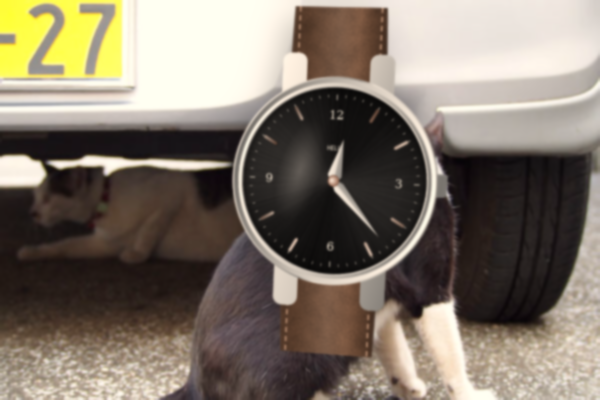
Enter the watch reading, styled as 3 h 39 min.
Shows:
12 h 23 min
